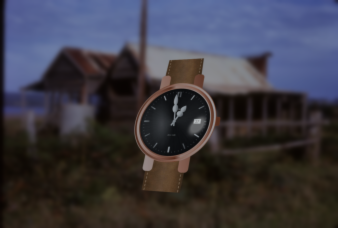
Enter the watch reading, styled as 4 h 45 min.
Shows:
12 h 59 min
